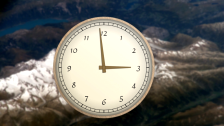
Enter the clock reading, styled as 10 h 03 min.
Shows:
2 h 59 min
